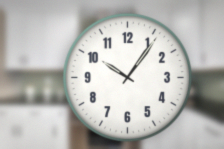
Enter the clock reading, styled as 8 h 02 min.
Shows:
10 h 06 min
